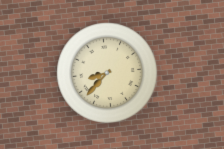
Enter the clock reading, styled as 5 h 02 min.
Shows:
8 h 38 min
